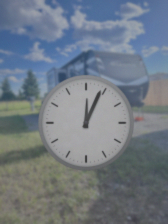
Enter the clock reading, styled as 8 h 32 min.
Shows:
12 h 04 min
